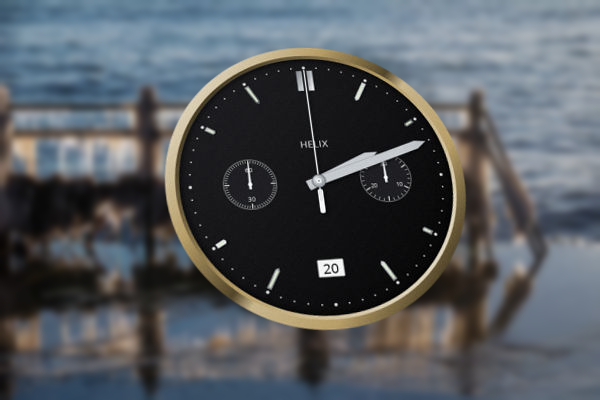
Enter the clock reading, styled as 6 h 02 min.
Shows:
2 h 12 min
